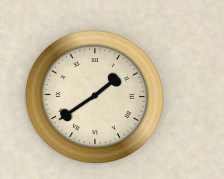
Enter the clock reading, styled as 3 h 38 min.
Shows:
1 h 39 min
